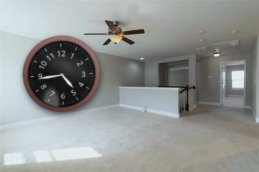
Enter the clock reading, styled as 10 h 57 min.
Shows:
4 h 44 min
